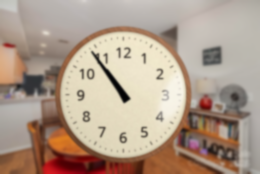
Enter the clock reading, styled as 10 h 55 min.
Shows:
10 h 54 min
